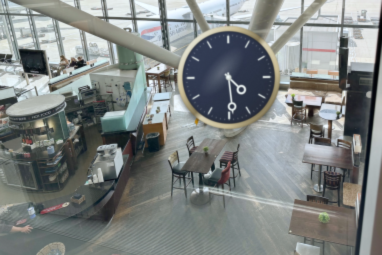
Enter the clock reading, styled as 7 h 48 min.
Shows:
4 h 29 min
